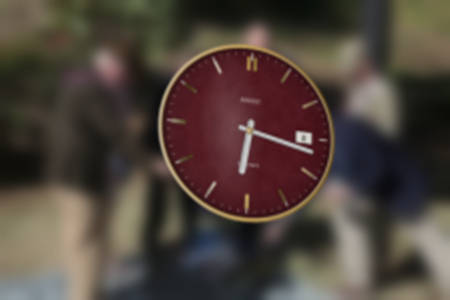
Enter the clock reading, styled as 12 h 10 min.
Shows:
6 h 17 min
